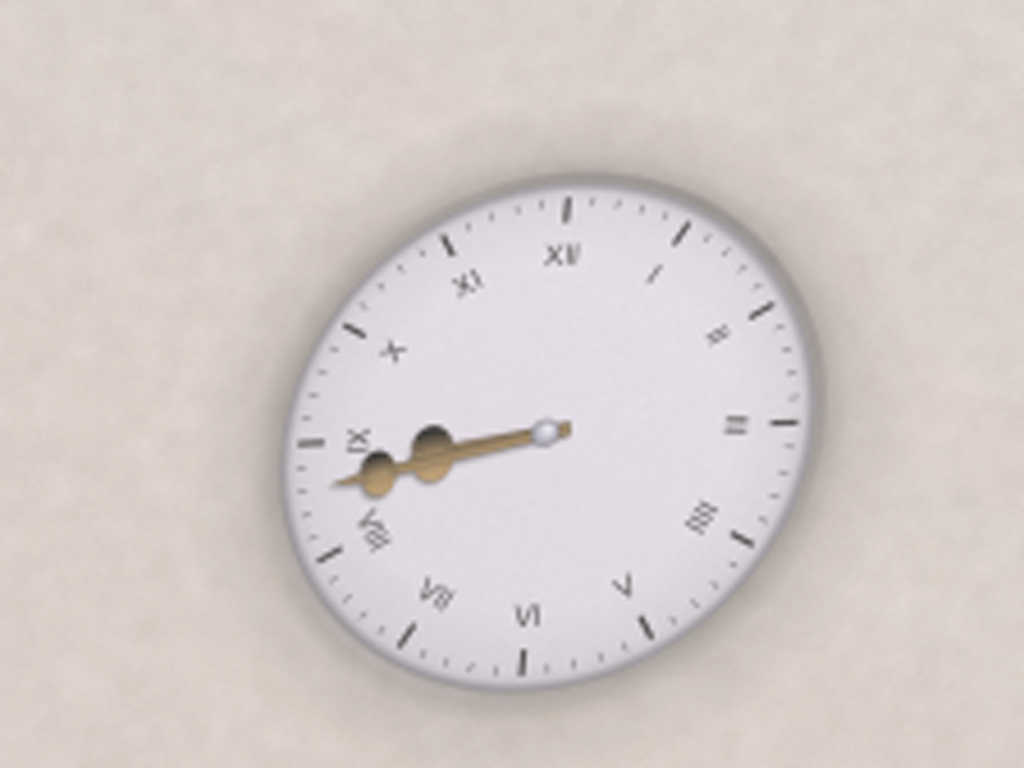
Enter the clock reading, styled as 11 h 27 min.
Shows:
8 h 43 min
